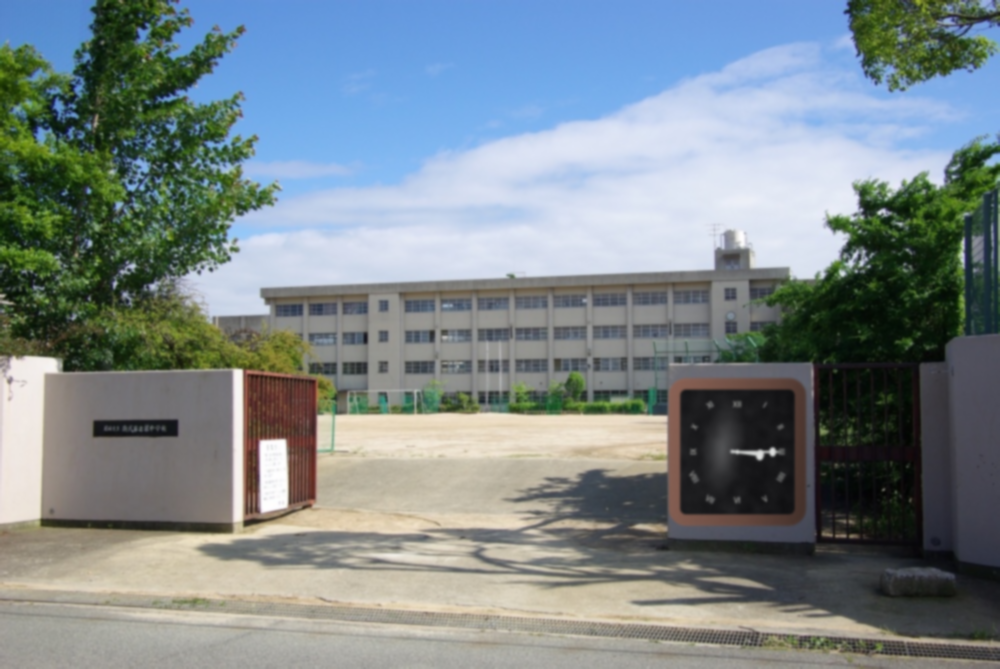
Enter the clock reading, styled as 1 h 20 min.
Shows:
3 h 15 min
